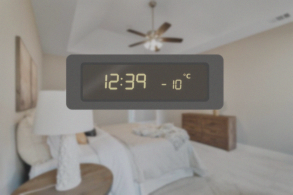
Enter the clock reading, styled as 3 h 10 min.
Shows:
12 h 39 min
